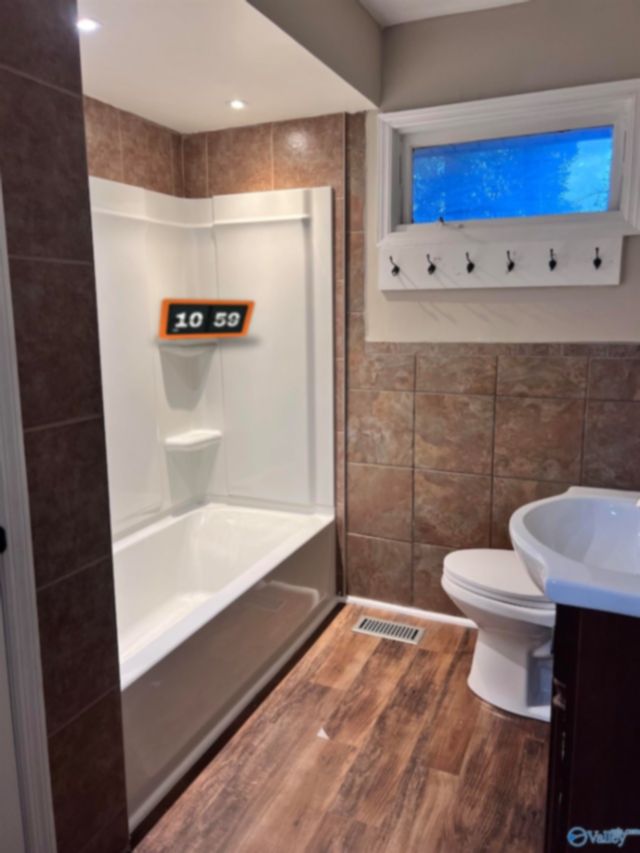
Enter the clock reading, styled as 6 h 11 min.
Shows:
10 h 59 min
